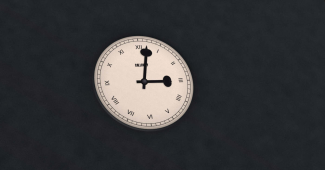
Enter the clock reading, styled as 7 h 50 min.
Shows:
3 h 02 min
